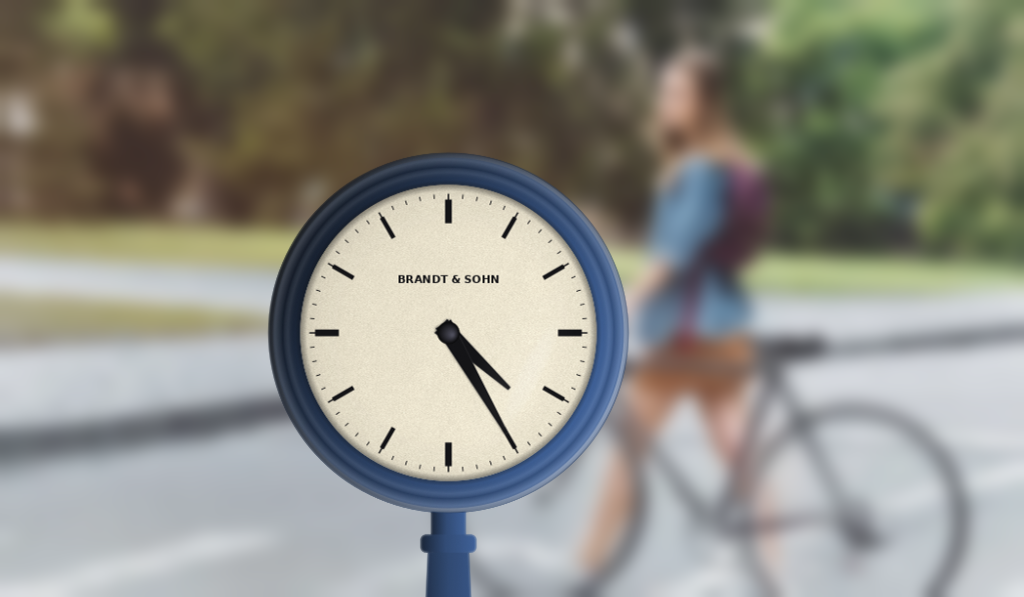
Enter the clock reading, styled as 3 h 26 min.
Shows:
4 h 25 min
